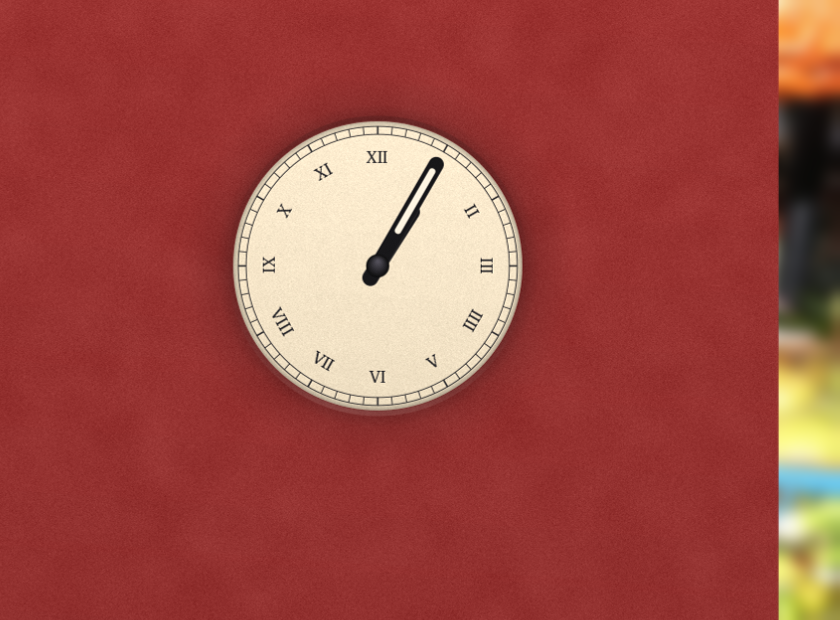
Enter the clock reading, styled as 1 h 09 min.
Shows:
1 h 05 min
